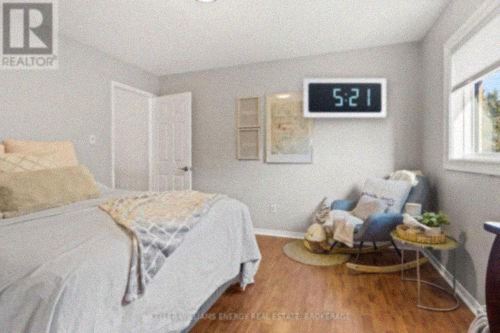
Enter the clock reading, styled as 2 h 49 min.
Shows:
5 h 21 min
